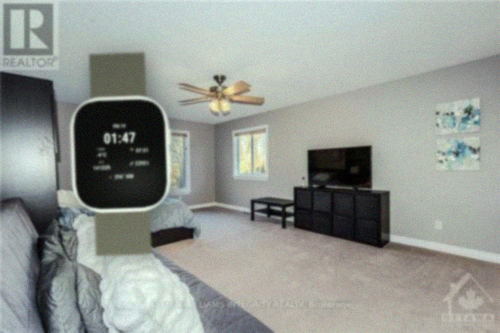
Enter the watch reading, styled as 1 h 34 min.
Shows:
1 h 47 min
